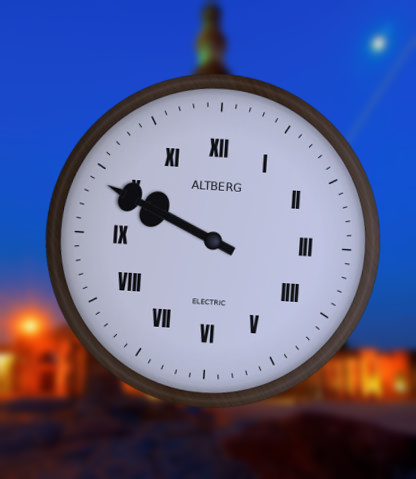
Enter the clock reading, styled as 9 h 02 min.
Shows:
9 h 49 min
